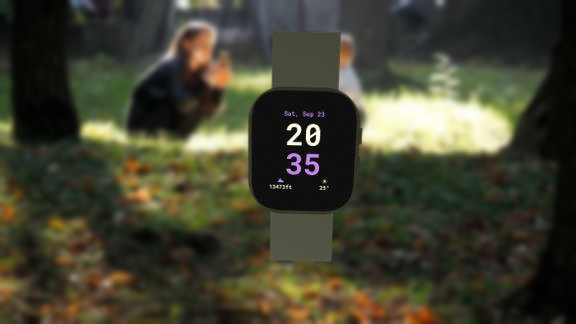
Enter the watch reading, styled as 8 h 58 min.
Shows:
20 h 35 min
